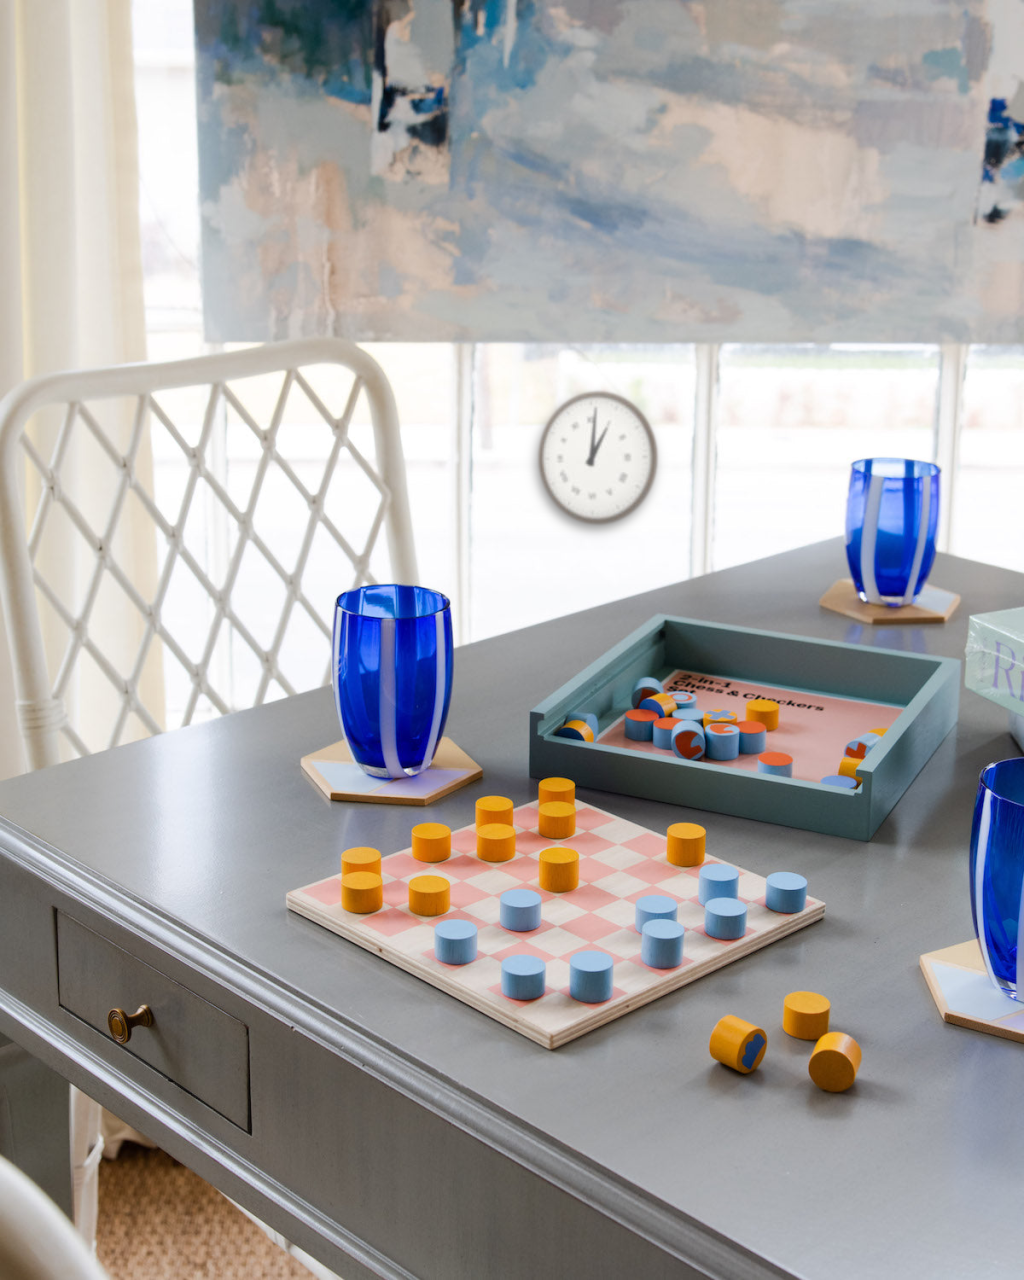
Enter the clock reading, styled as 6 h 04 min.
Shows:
1 h 01 min
